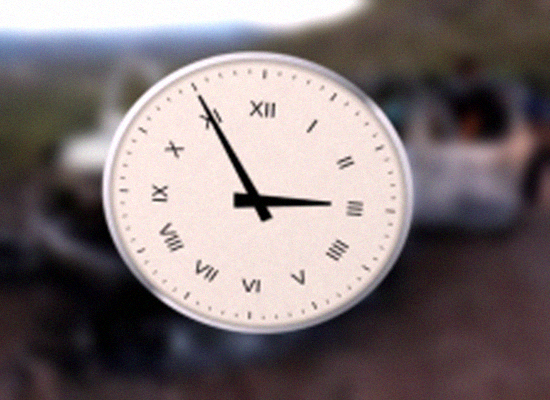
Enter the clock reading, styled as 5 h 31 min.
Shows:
2 h 55 min
